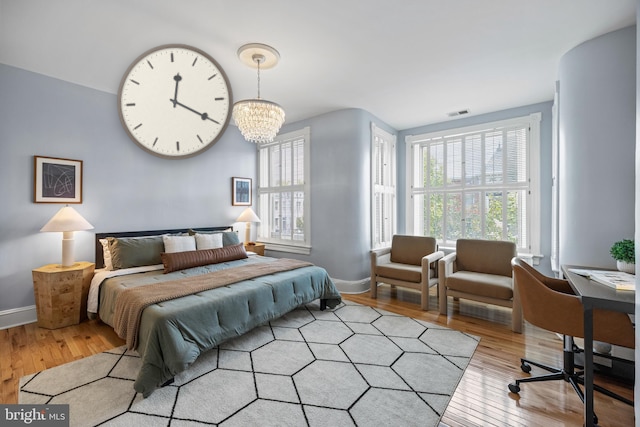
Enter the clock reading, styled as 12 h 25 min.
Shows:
12 h 20 min
